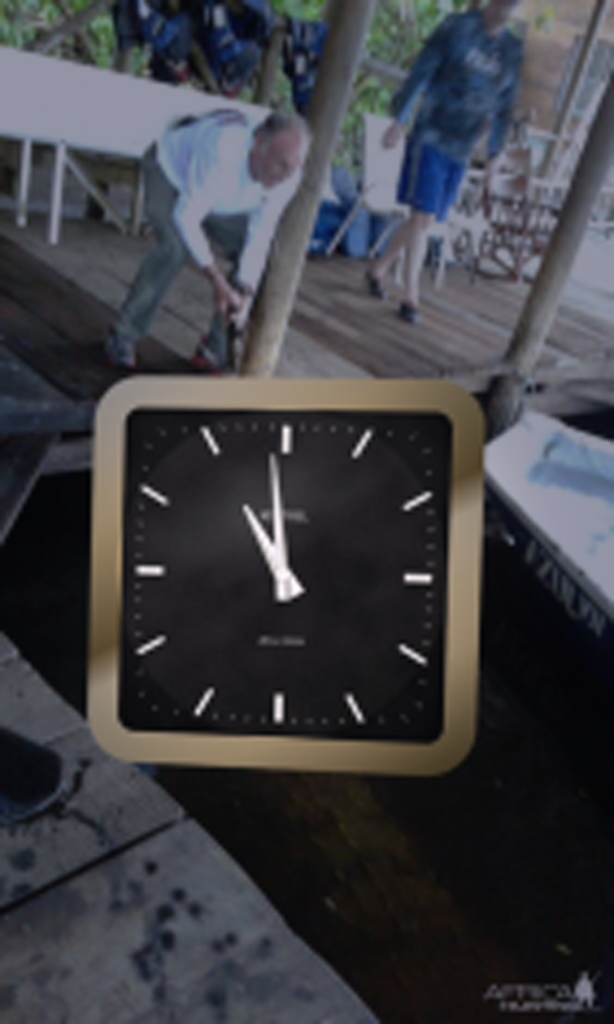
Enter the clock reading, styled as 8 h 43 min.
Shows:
10 h 59 min
